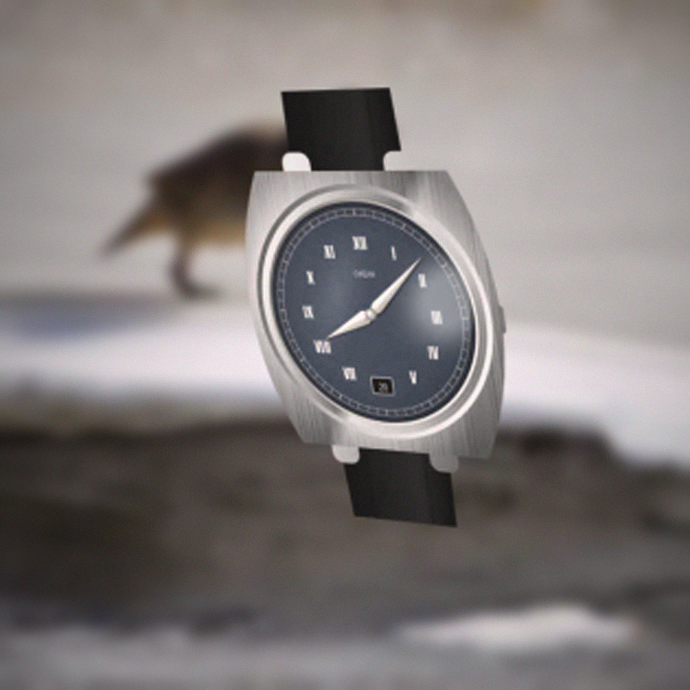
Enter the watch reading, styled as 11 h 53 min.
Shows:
8 h 08 min
